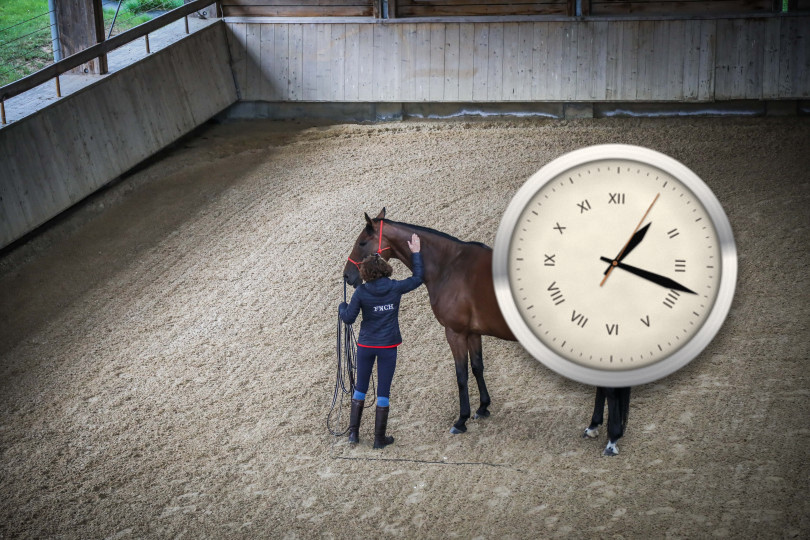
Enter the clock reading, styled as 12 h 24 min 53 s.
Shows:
1 h 18 min 05 s
